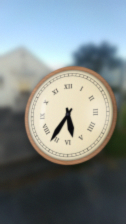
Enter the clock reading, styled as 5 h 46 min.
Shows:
5 h 36 min
